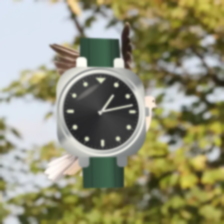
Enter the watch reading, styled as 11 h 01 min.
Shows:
1 h 13 min
